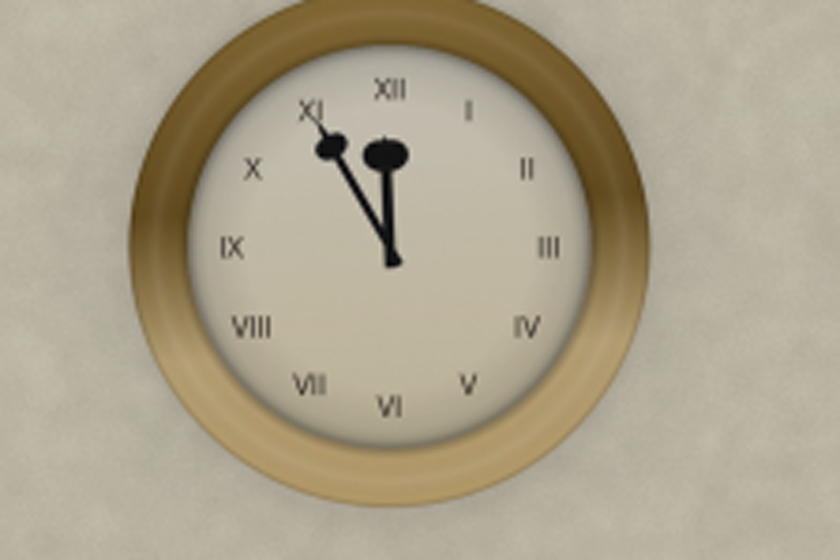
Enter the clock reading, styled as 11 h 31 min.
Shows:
11 h 55 min
